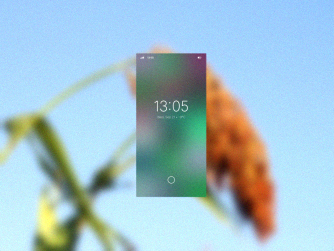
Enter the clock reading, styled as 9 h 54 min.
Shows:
13 h 05 min
